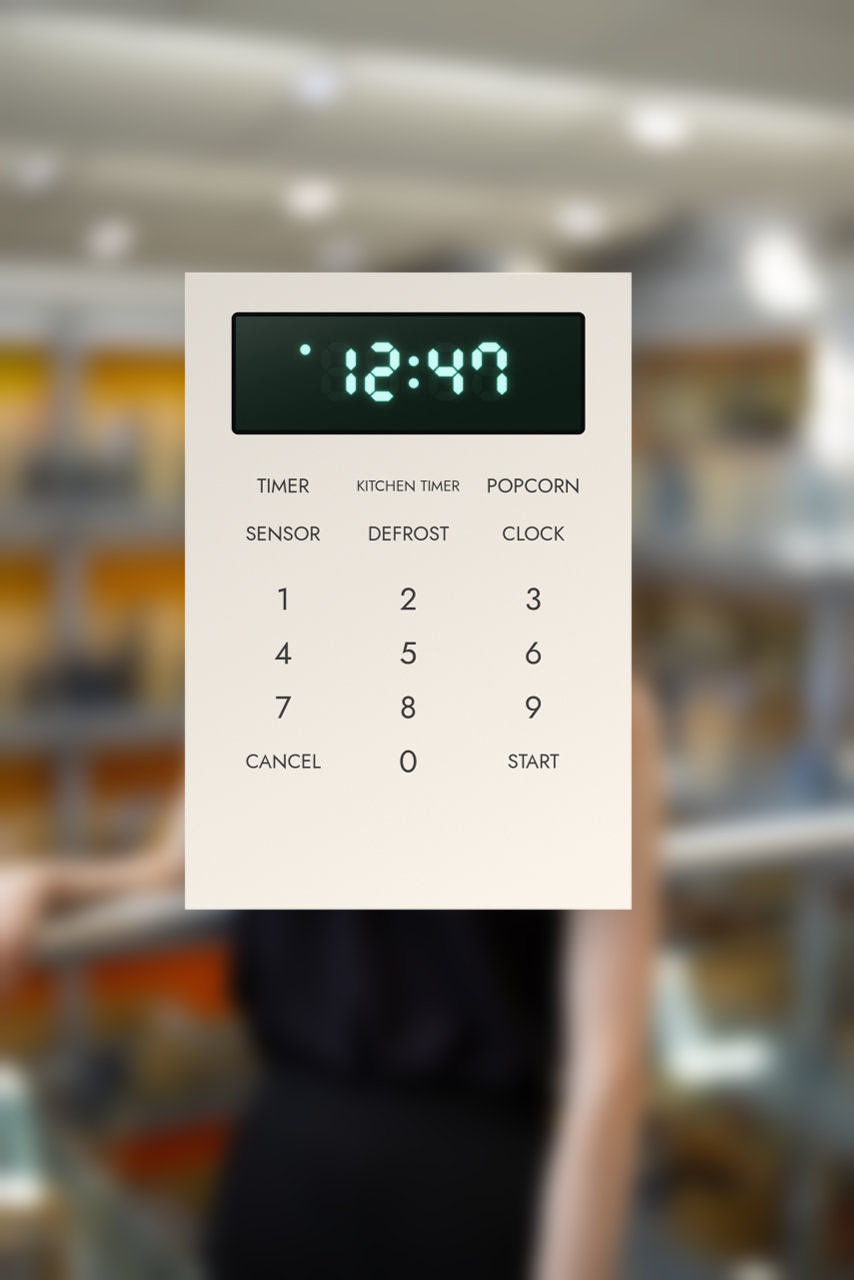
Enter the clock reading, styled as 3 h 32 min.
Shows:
12 h 47 min
